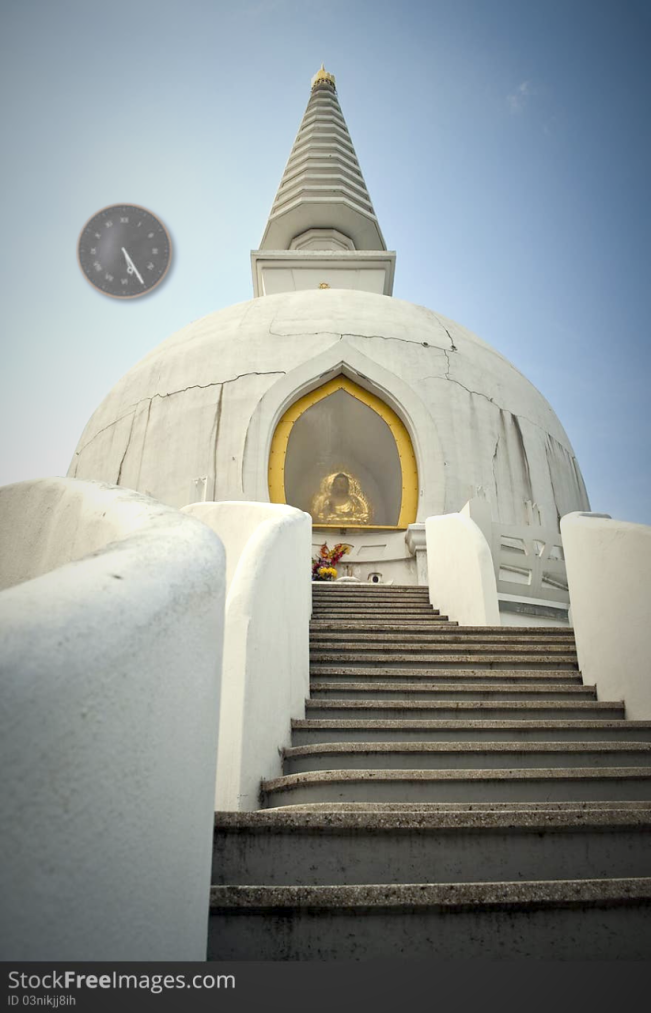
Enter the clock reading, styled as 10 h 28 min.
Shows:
5 h 25 min
